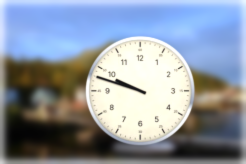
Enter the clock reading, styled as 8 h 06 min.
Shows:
9 h 48 min
